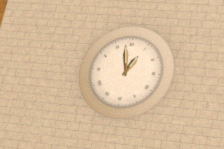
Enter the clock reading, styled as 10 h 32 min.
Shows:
12 h 58 min
